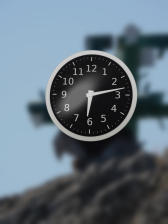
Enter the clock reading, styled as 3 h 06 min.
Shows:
6 h 13 min
